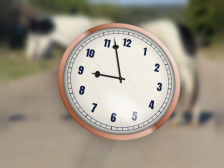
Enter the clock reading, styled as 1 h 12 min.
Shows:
8 h 57 min
